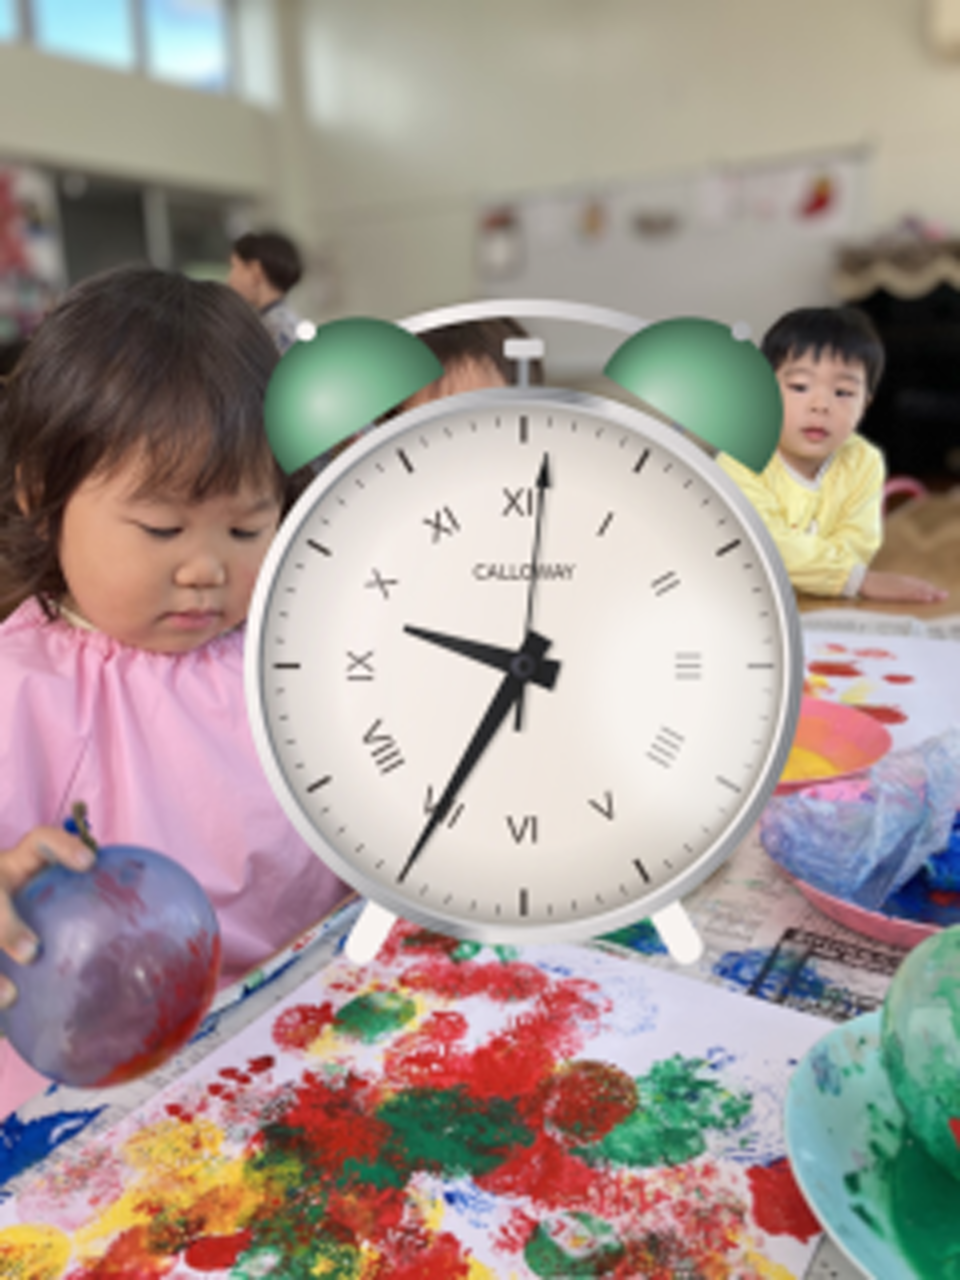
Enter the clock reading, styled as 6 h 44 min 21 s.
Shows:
9 h 35 min 01 s
